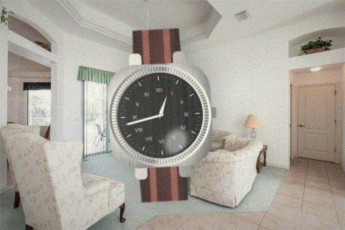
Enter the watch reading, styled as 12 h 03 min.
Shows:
12 h 43 min
